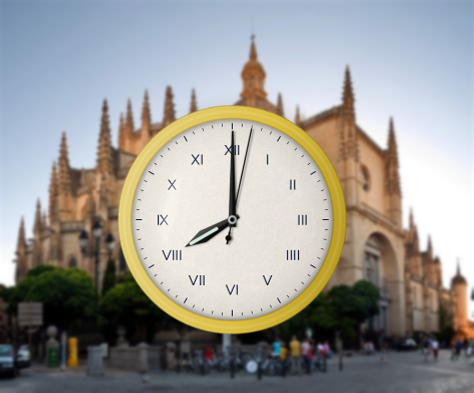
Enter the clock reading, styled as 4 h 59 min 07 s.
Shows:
8 h 00 min 02 s
